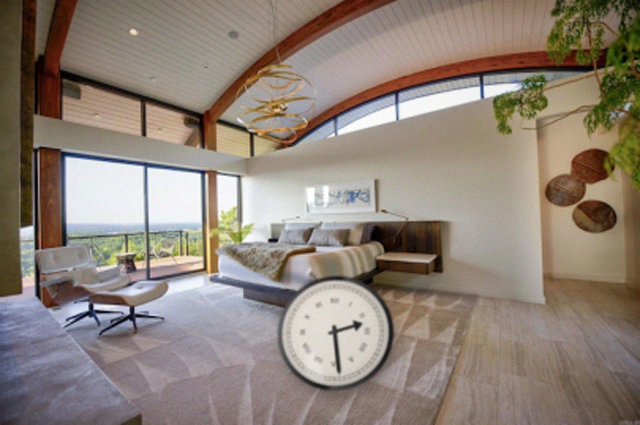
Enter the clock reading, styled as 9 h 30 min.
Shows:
2 h 29 min
